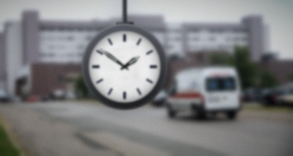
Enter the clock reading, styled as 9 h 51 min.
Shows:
1 h 51 min
